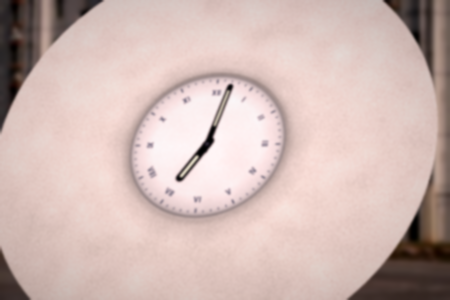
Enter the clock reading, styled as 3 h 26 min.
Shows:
7 h 02 min
